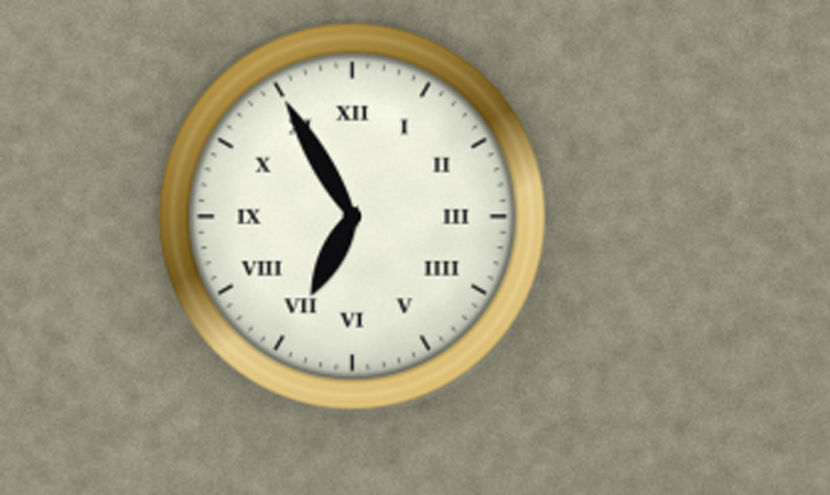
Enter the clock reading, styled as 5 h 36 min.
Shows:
6 h 55 min
